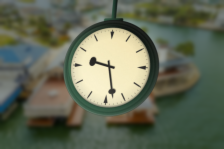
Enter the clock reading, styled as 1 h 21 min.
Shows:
9 h 28 min
